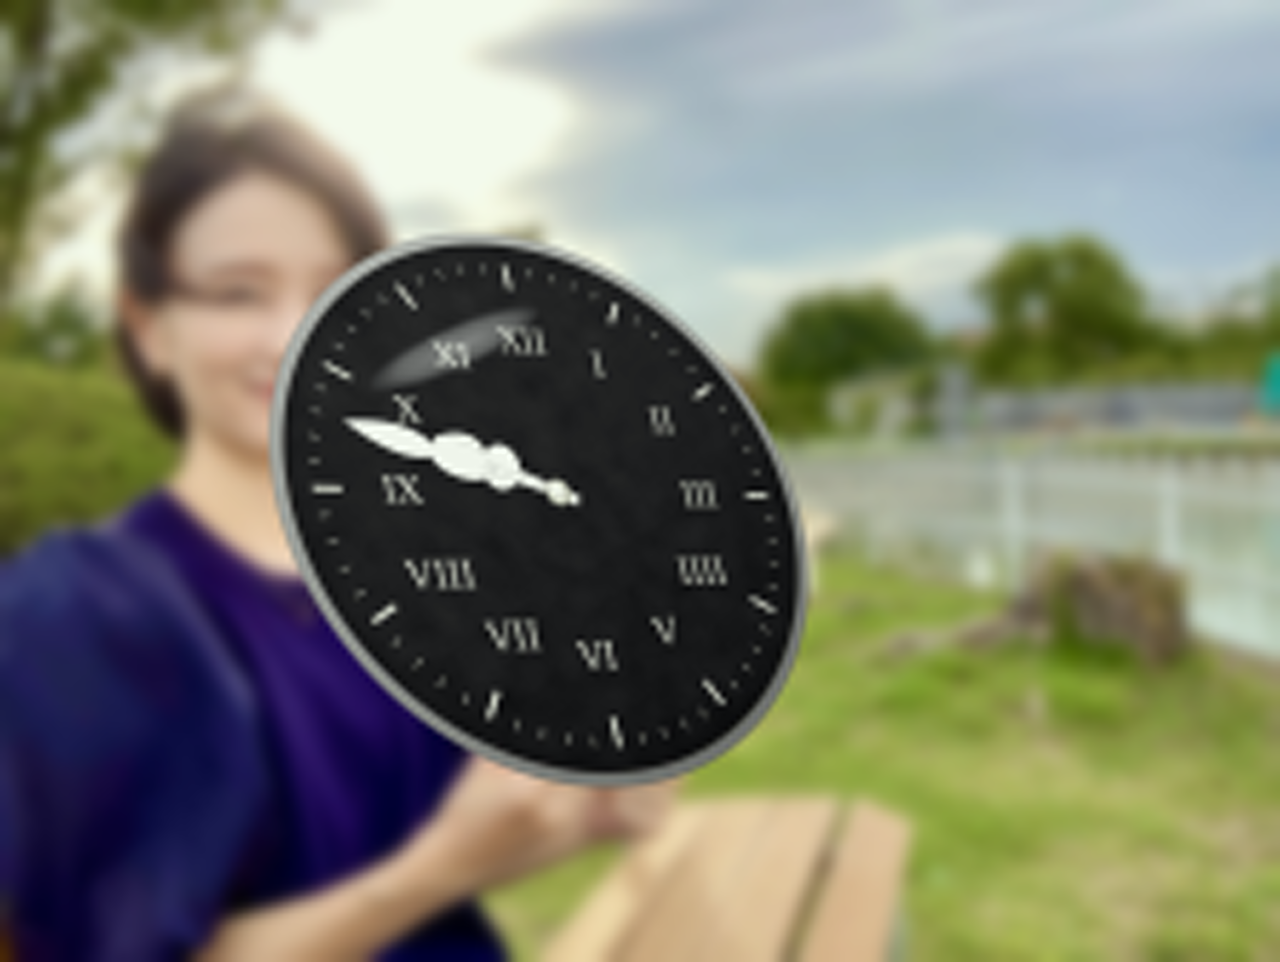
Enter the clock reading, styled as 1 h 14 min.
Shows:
9 h 48 min
